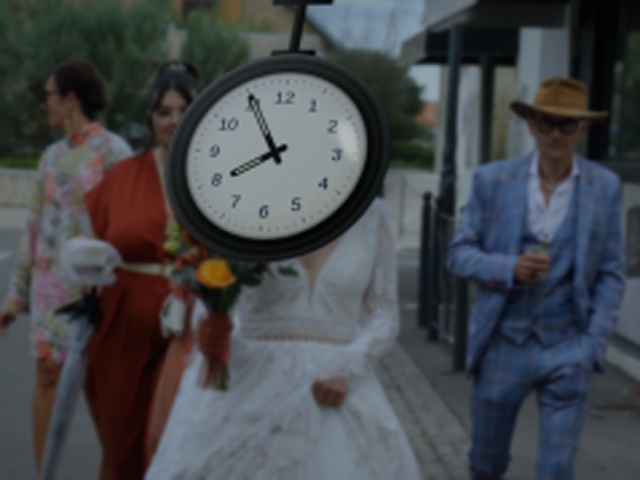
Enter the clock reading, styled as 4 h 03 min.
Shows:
7 h 55 min
